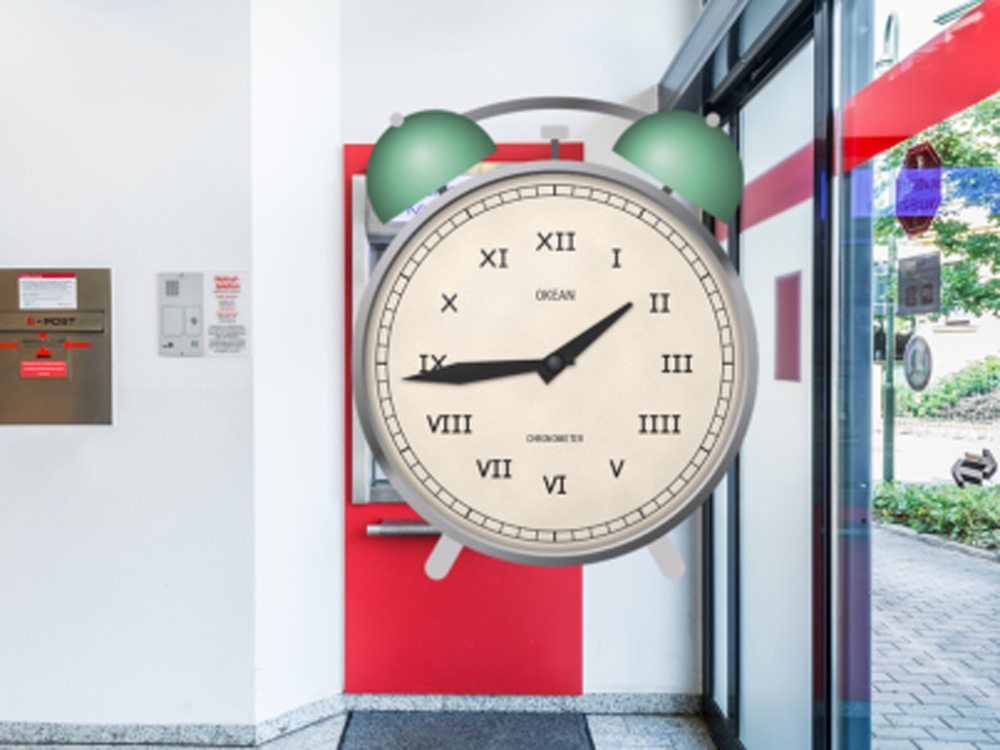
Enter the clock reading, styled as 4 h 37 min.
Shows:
1 h 44 min
